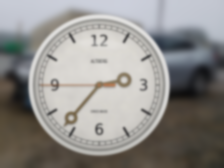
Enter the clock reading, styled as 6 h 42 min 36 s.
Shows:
2 h 36 min 45 s
